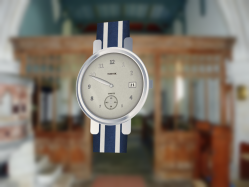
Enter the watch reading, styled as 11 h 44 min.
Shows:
9 h 49 min
